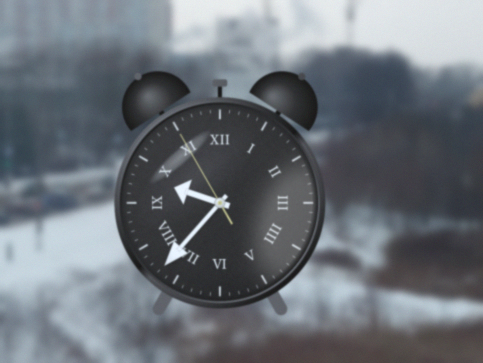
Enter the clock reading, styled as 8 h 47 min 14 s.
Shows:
9 h 36 min 55 s
